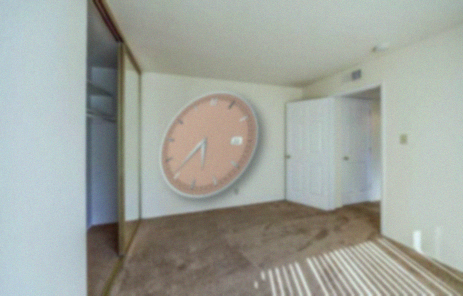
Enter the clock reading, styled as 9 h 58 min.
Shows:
5 h 36 min
